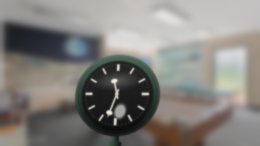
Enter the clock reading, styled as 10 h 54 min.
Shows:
11 h 33 min
